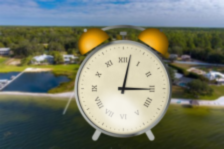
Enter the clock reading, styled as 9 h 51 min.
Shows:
3 h 02 min
